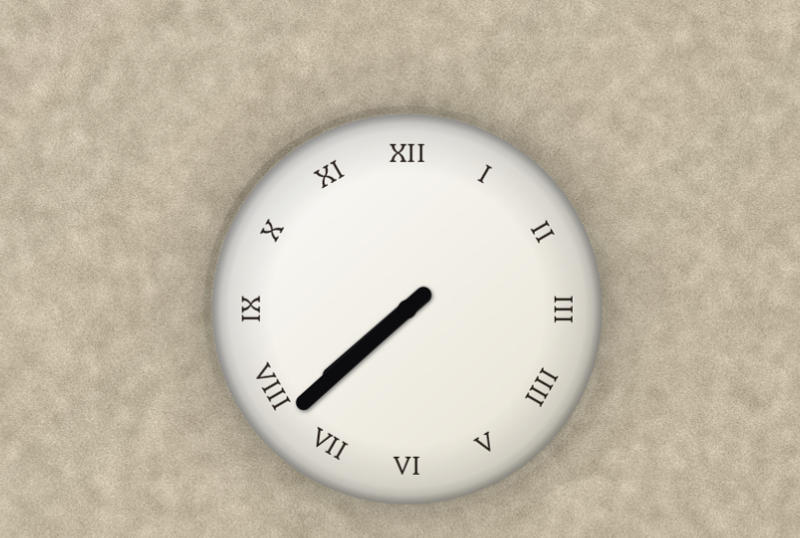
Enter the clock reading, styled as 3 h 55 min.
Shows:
7 h 38 min
